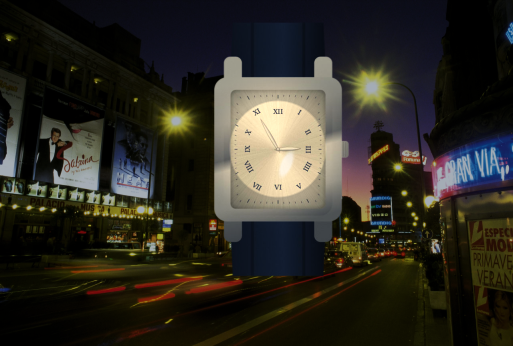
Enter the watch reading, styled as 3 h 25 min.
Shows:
2 h 55 min
